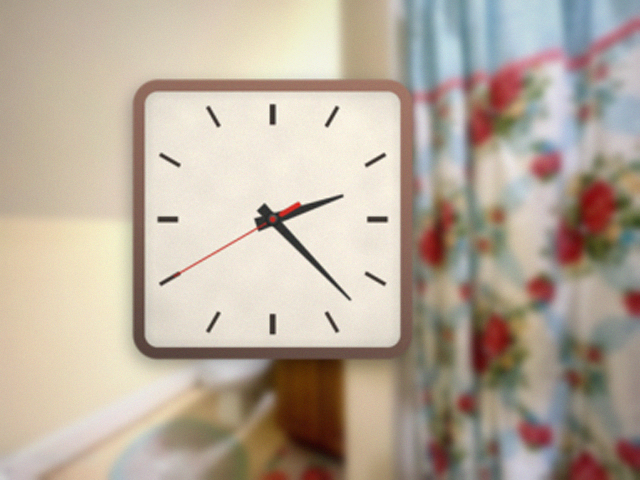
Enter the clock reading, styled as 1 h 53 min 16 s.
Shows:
2 h 22 min 40 s
